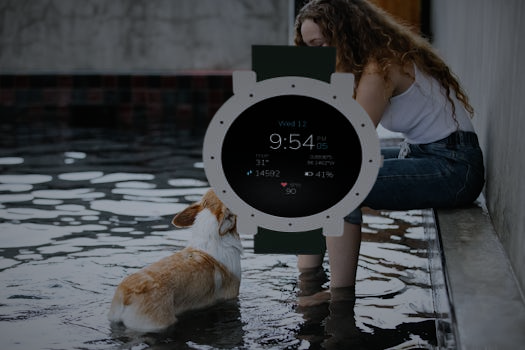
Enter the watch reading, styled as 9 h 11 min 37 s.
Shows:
9 h 54 min 05 s
